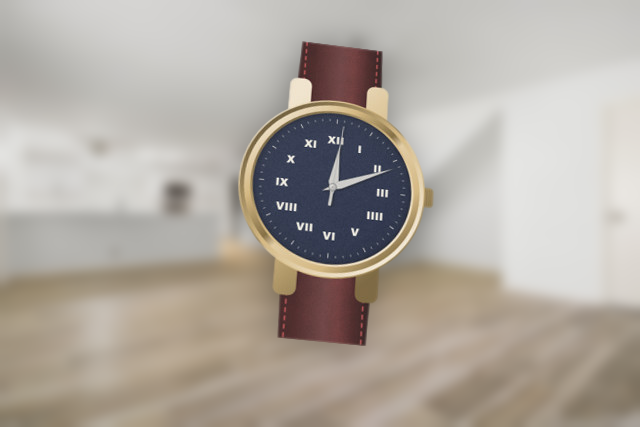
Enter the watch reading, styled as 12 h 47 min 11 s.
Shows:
12 h 11 min 01 s
